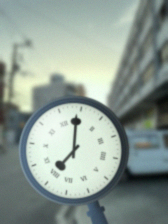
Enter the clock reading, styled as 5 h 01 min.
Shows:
8 h 04 min
